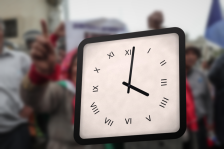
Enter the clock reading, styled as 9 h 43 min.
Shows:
4 h 01 min
